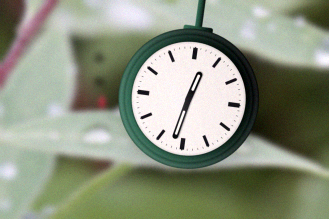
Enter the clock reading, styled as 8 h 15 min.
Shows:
12 h 32 min
